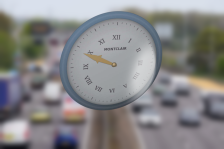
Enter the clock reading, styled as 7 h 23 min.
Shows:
9 h 49 min
